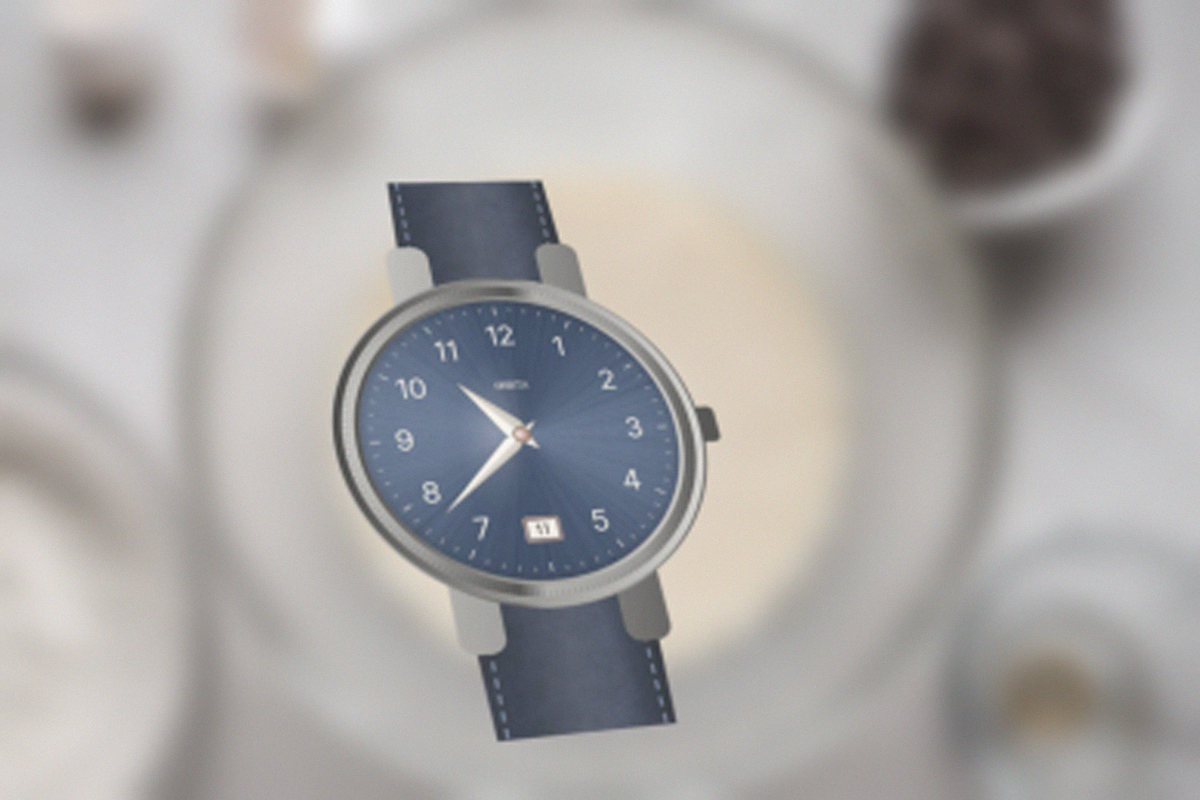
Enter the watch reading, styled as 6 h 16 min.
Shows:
10 h 38 min
